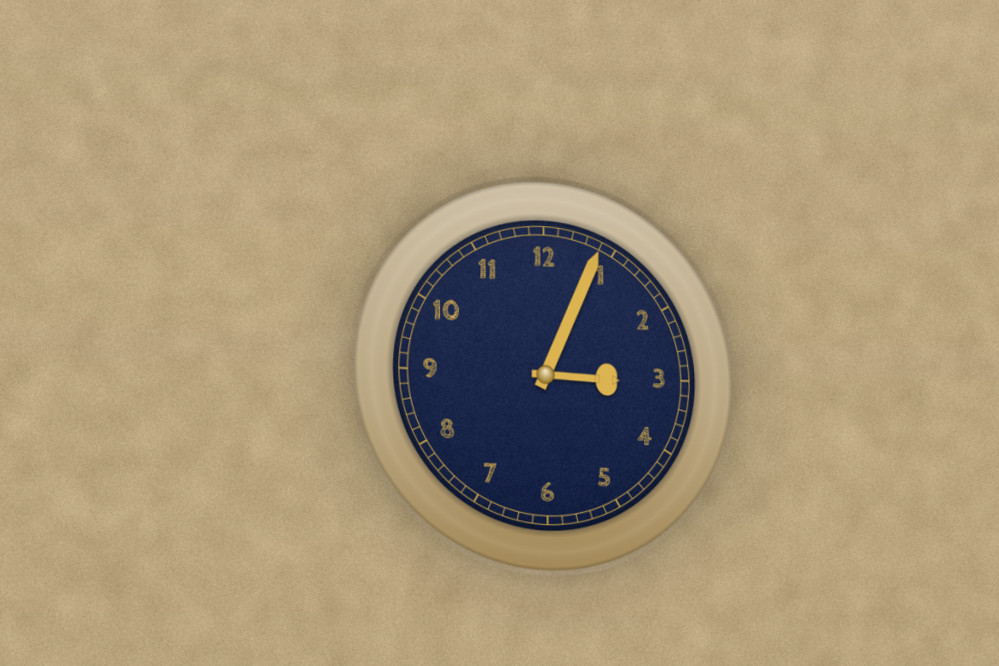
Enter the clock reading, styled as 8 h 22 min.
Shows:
3 h 04 min
